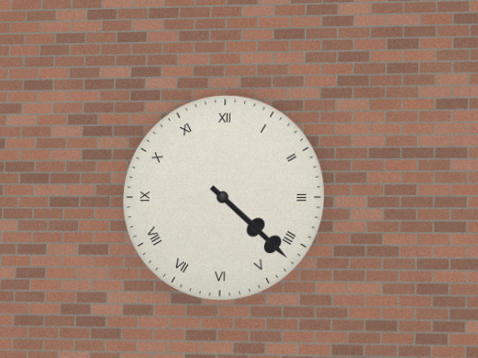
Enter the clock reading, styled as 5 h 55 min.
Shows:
4 h 22 min
